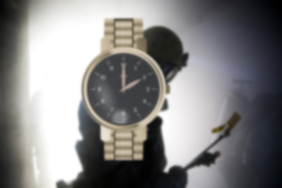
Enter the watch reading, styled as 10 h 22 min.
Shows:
2 h 00 min
